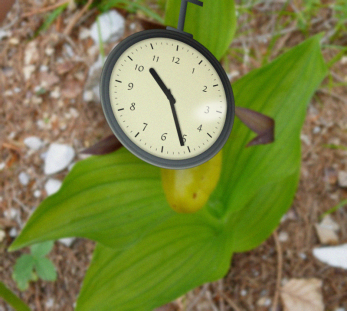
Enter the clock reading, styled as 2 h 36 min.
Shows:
10 h 26 min
